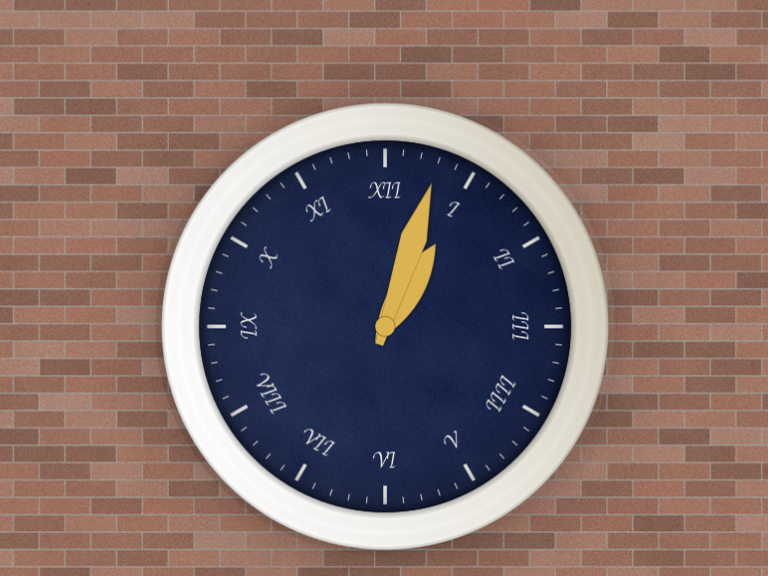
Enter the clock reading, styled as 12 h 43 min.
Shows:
1 h 03 min
